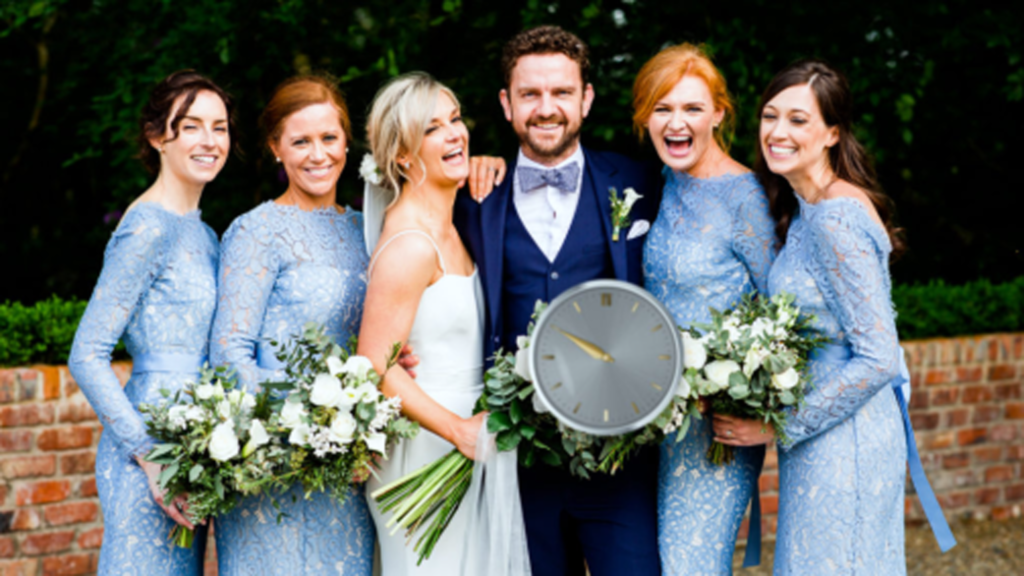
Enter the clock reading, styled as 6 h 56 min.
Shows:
9 h 50 min
